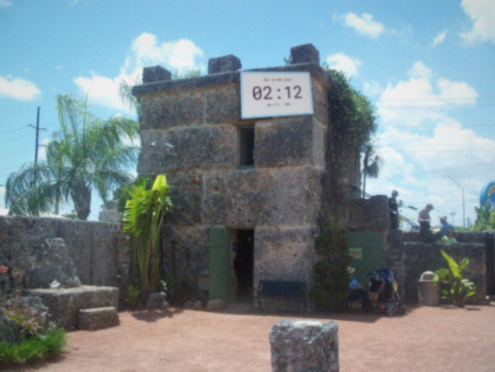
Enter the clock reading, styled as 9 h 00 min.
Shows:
2 h 12 min
